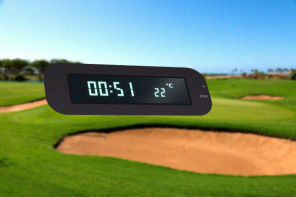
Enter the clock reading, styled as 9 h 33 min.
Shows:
0 h 51 min
